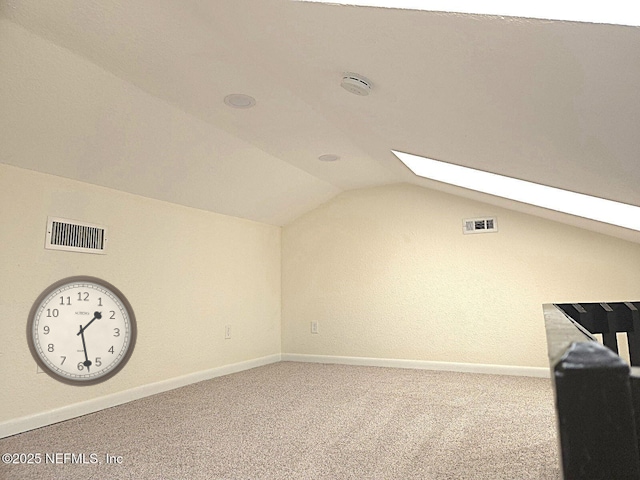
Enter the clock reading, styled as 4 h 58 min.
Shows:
1 h 28 min
